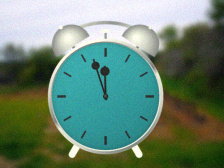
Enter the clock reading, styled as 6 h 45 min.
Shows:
11 h 57 min
